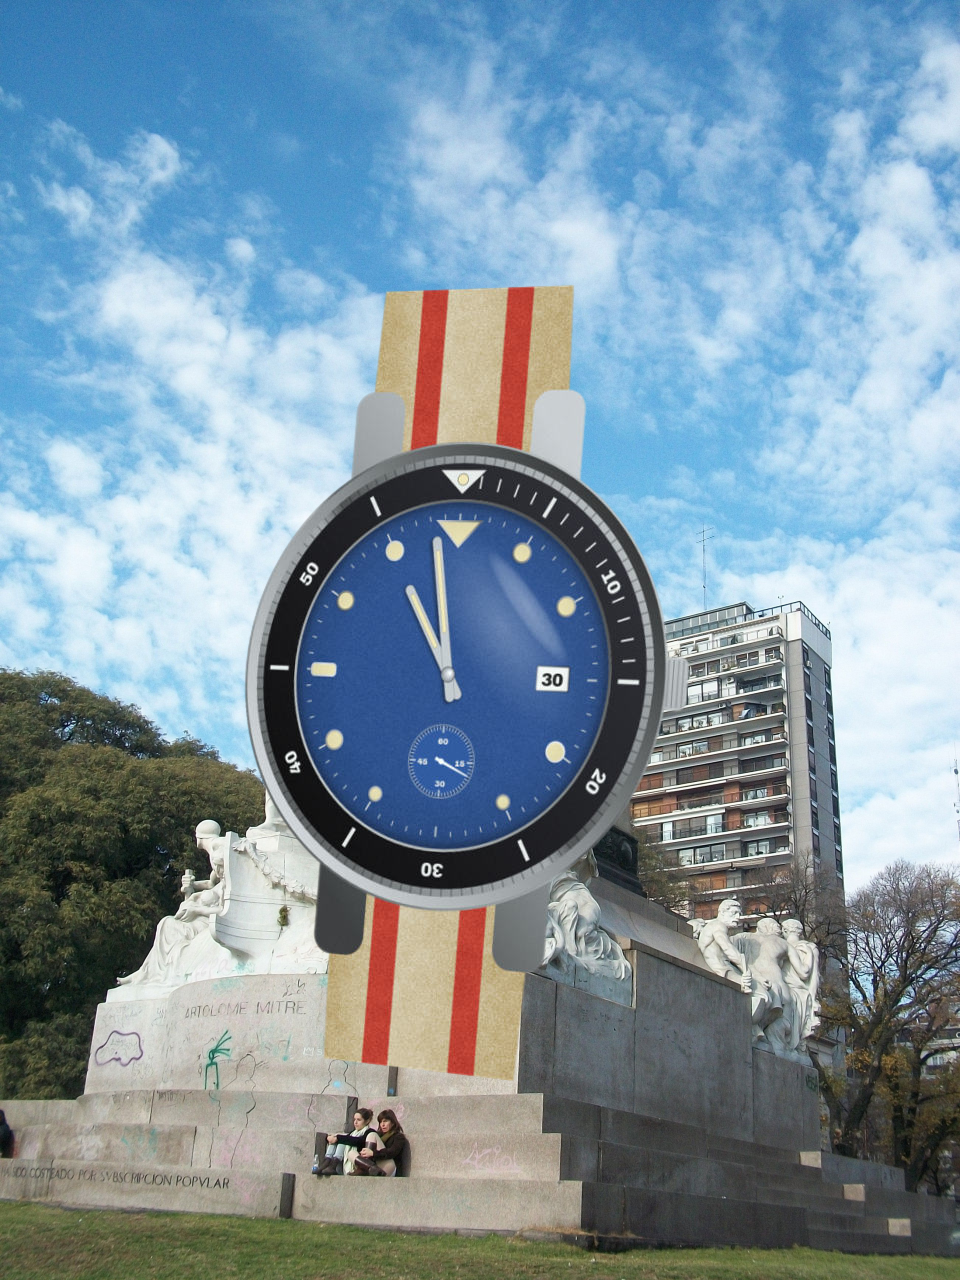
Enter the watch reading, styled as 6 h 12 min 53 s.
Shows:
10 h 58 min 19 s
